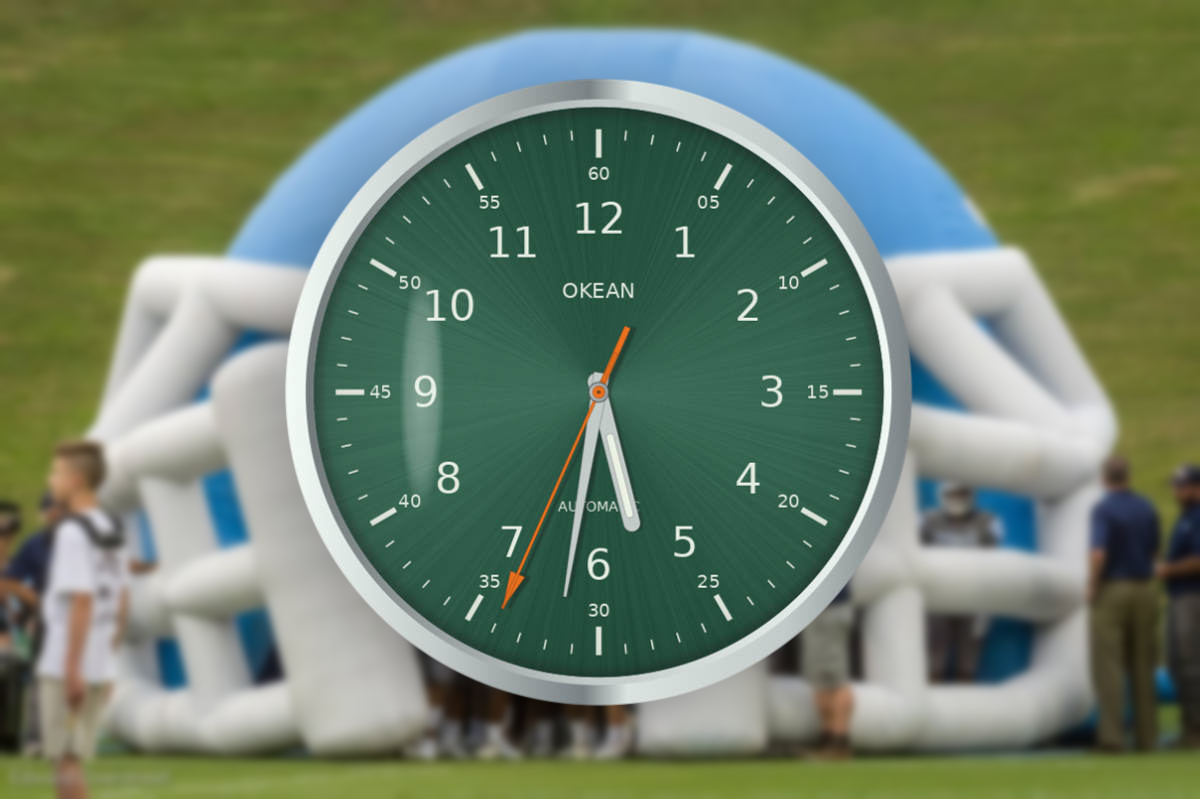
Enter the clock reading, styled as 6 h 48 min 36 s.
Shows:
5 h 31 min 34 s
